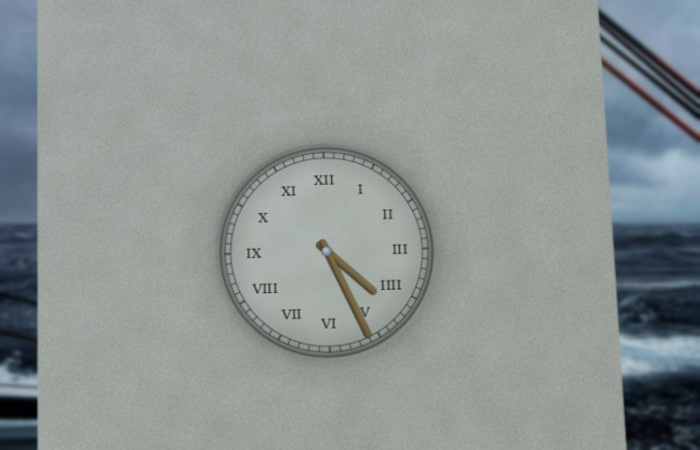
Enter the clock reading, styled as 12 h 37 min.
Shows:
4 h 26 min
